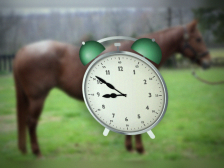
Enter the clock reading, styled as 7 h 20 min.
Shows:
8 h 51 min
